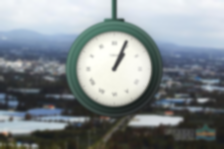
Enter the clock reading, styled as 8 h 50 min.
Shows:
1 h 04 min
